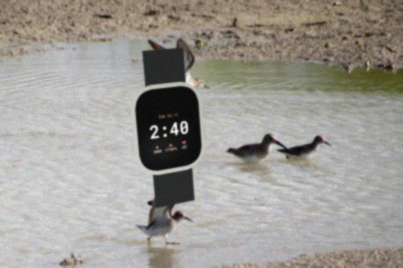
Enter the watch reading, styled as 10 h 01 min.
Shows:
2 h 40 min
